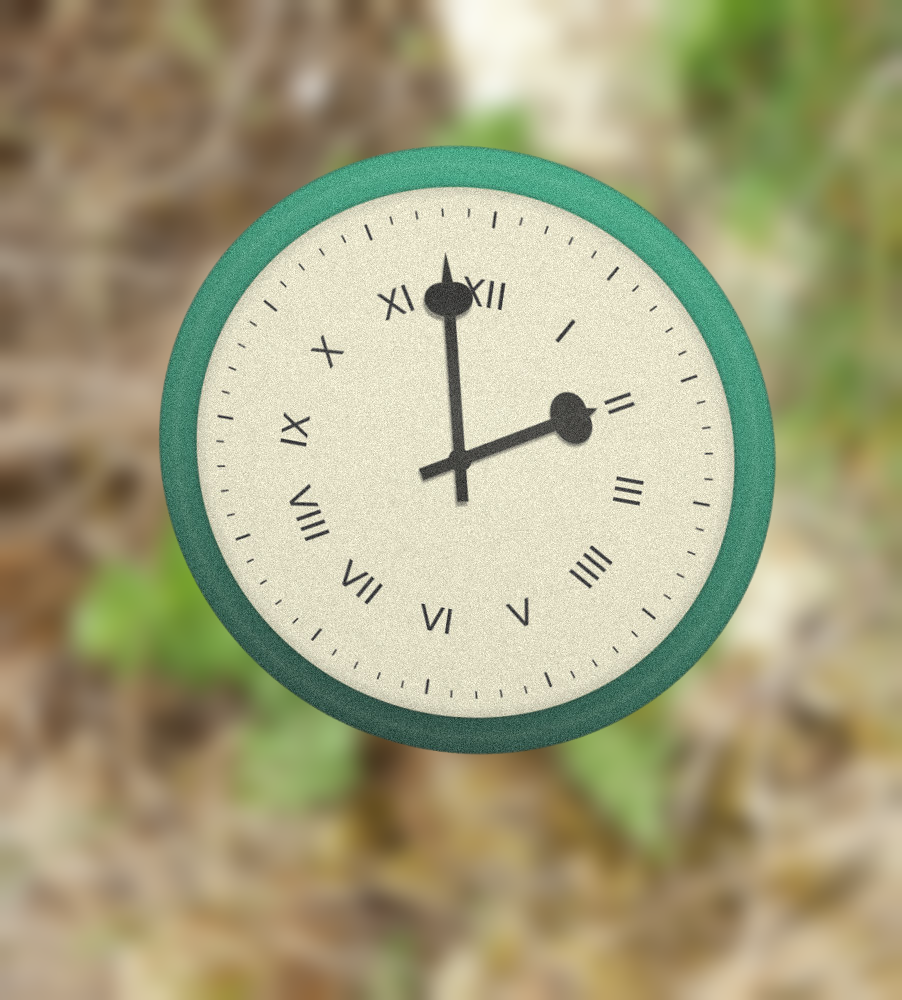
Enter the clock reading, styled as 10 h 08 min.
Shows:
1 h 58 min
